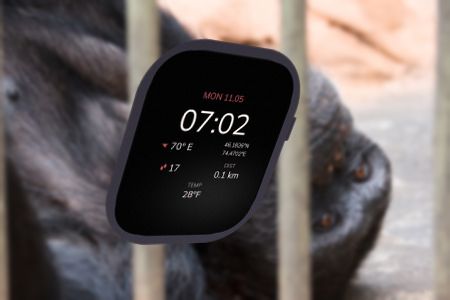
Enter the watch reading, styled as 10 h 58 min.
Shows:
7 h 02 min
